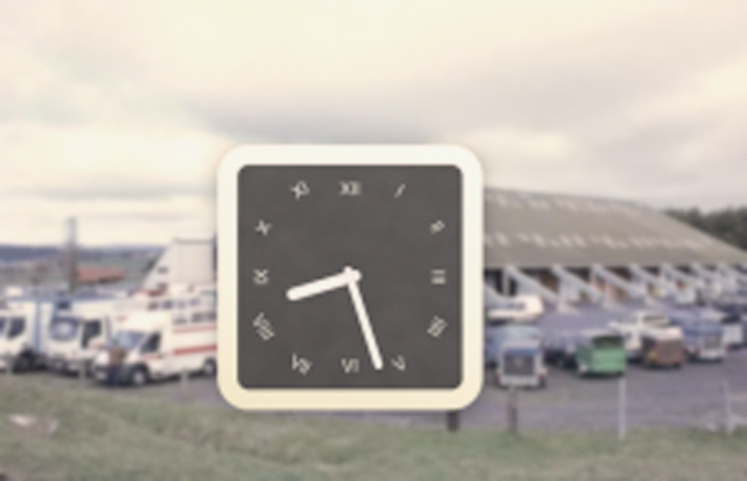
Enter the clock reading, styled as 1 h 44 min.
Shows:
8 h 27 min
